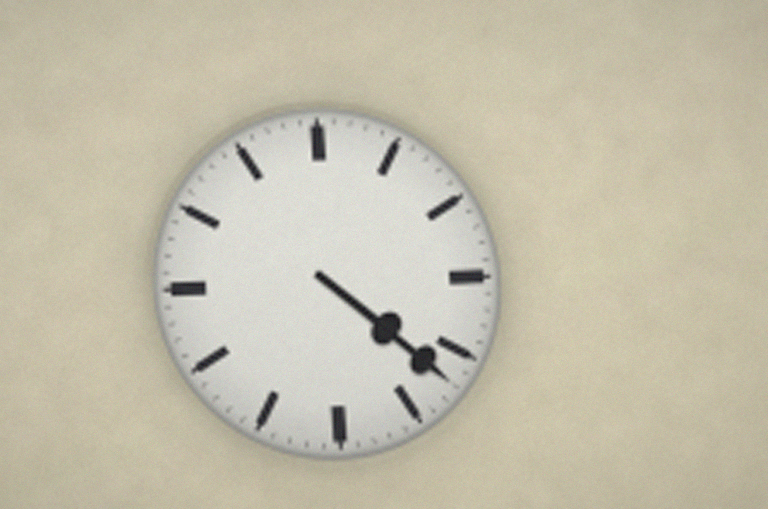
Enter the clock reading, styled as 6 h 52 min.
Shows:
4 h 22 min
